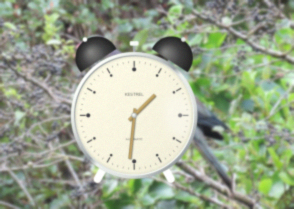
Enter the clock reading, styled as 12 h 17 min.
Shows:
1 h 31 min
